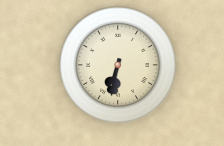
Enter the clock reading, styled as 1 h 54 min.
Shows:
6 h 32 min
